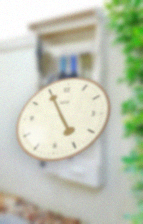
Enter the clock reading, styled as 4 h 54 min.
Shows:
4 h 55 min
